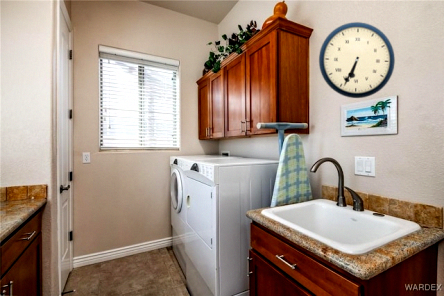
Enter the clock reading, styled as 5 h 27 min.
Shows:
6 h 34 min
